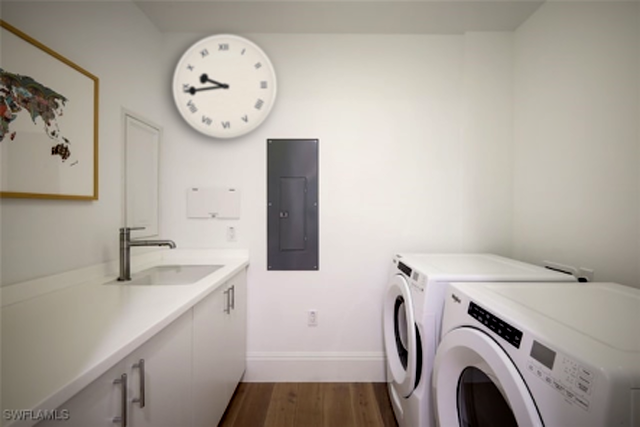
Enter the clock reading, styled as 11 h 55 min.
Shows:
9 h 44 min
